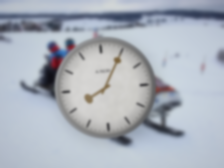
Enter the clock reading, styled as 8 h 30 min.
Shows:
8 h 05 min
